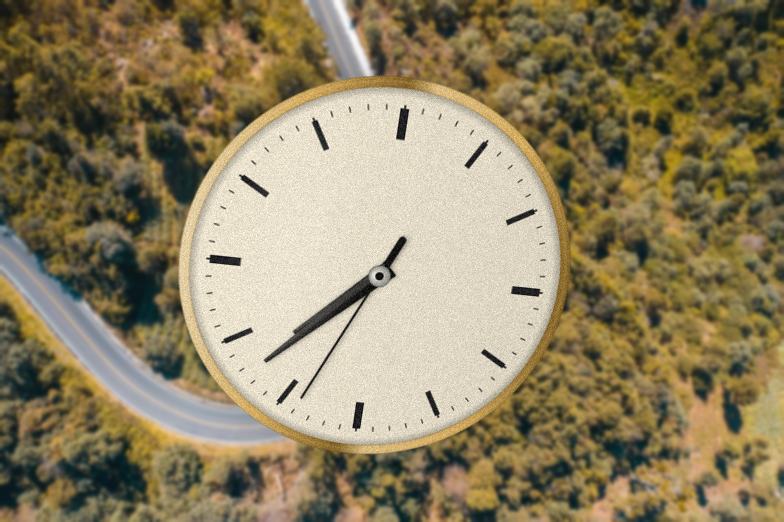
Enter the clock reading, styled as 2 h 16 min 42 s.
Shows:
7 h 37 min 34 s
